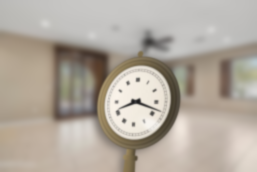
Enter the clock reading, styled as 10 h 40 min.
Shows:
8 h 18 min
